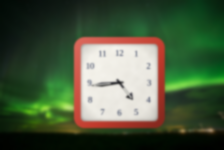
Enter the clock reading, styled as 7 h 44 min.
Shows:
4 h 44 min
